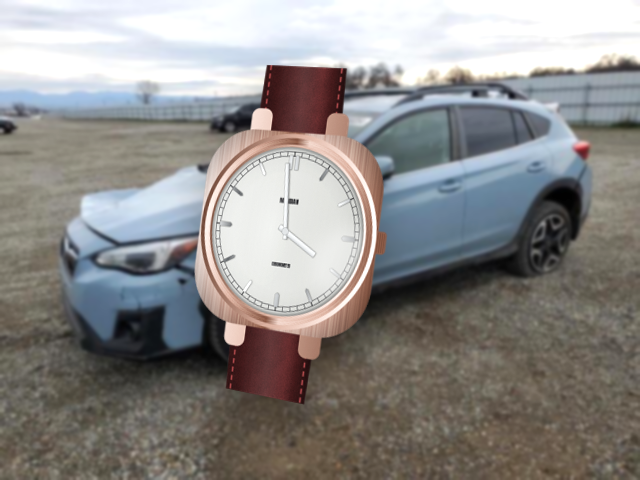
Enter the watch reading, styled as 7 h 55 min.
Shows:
3 h 59 min
